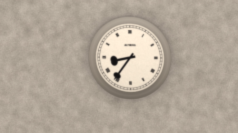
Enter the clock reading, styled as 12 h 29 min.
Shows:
8 h 36 min
